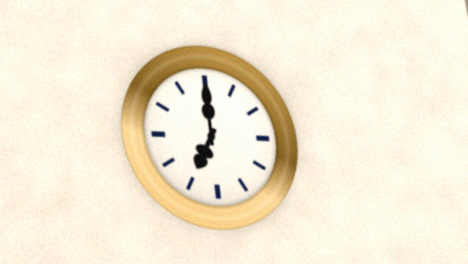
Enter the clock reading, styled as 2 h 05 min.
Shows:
7 h 00 min
